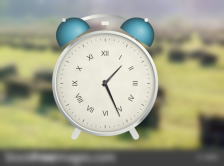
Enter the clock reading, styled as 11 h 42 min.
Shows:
1 h 26 min
